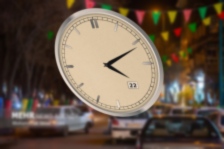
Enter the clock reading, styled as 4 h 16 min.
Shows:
4 h 11 min
